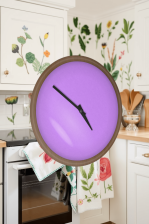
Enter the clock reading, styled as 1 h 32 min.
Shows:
4 h 51 min
